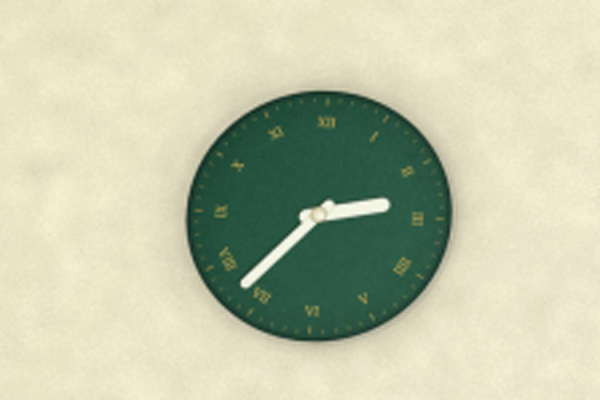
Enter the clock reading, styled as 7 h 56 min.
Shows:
2 h 37 min
